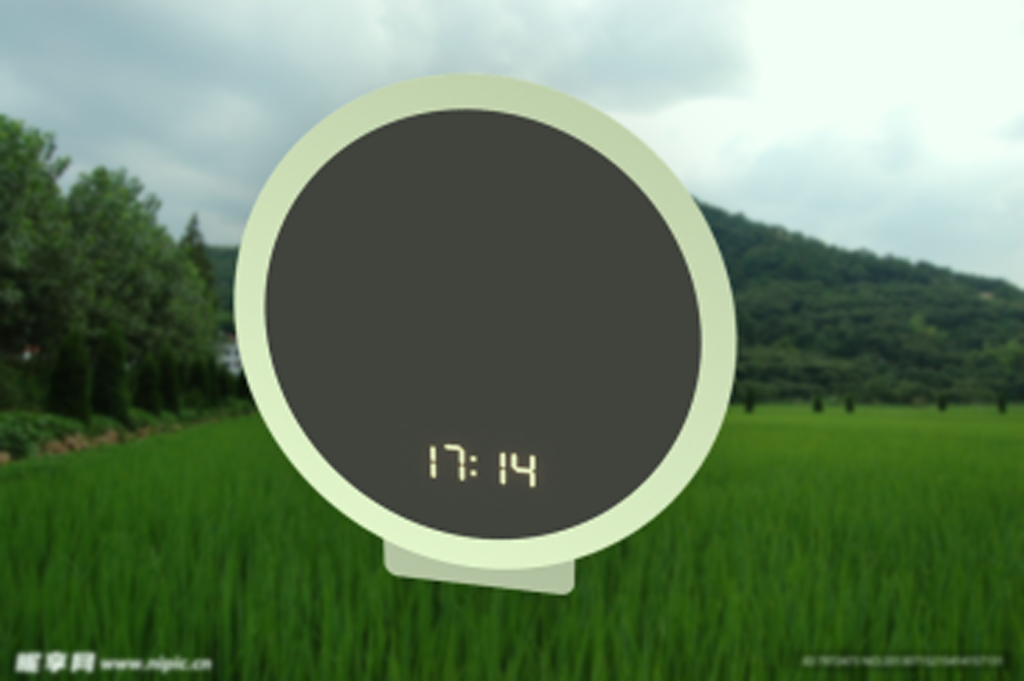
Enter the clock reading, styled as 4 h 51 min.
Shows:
17 h 14 min
